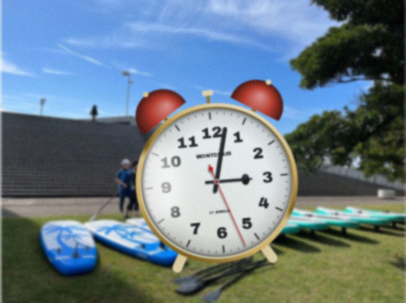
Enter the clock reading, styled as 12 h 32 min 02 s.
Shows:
3 h 02 min 27 s
